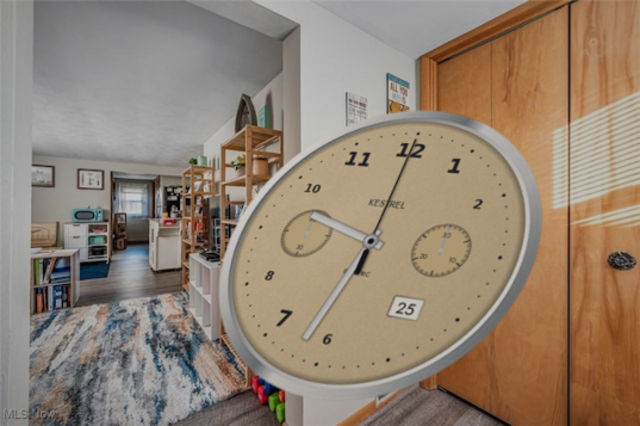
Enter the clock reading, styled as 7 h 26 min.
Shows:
9 h 32 min
